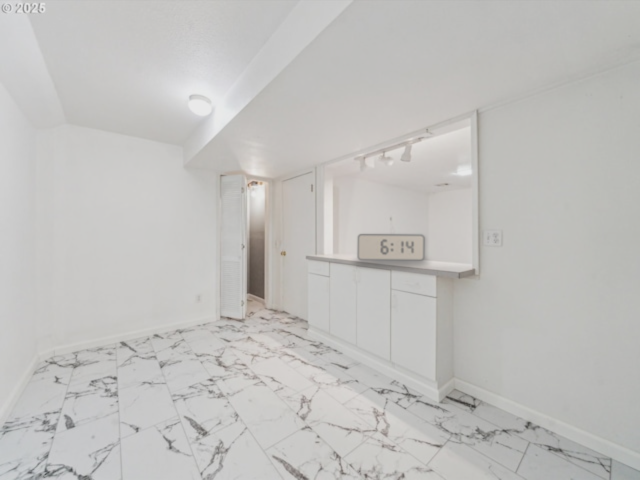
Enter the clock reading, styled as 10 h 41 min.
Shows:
6 h 14 min
